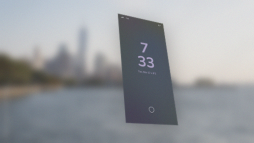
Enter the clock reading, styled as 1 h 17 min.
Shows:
7 h 33 min
